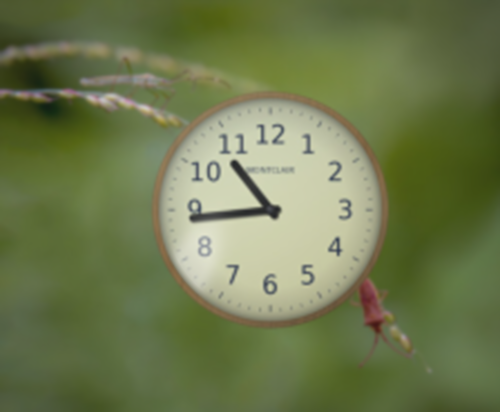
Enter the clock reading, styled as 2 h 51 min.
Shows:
10 h 44 min
